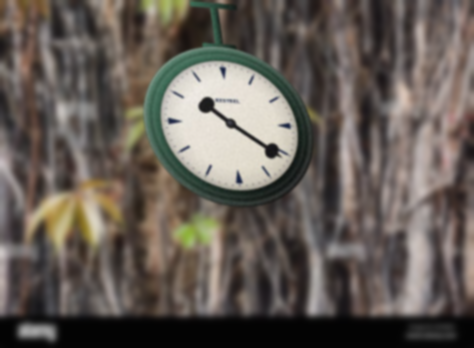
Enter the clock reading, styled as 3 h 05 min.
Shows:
10 h 21 min
